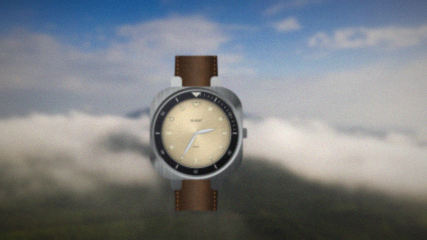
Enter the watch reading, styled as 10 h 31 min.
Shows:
2 h 35 min
